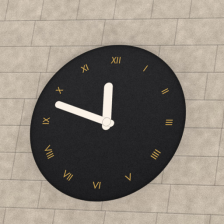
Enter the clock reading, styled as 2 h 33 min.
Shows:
11 h 48 min
